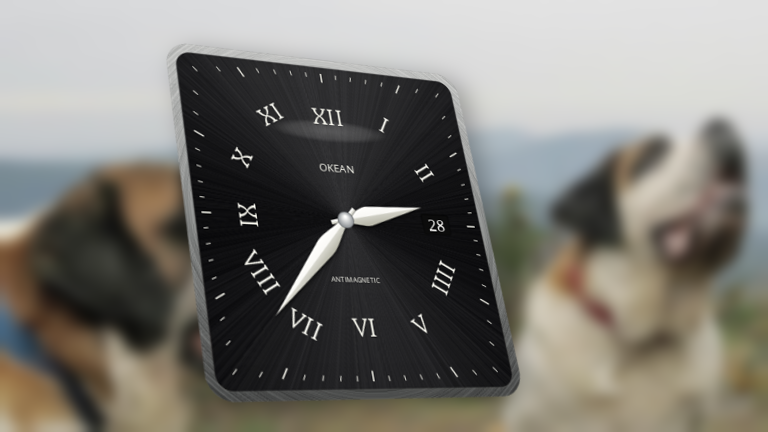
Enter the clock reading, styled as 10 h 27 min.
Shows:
2 h 37 min
